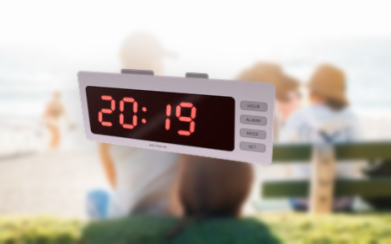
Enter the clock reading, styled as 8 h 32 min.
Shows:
20 h 19 min
